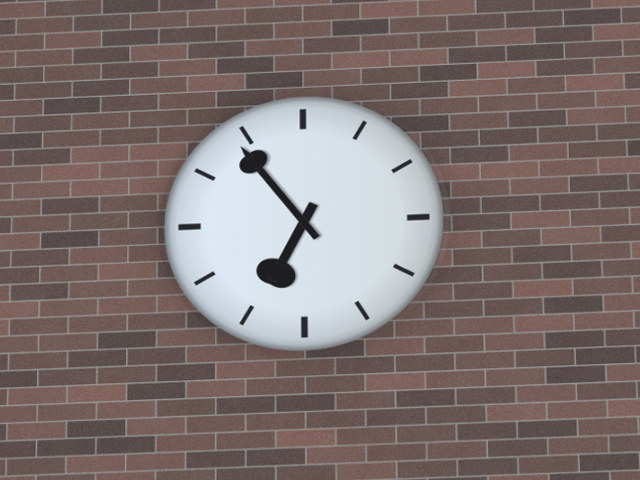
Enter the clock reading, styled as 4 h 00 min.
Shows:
6 h 54 min
